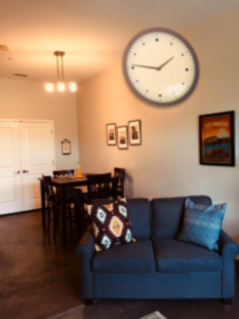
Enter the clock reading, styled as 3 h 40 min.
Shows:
1 h 46 min
